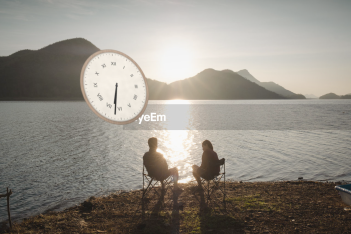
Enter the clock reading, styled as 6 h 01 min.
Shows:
6 h 32 min
